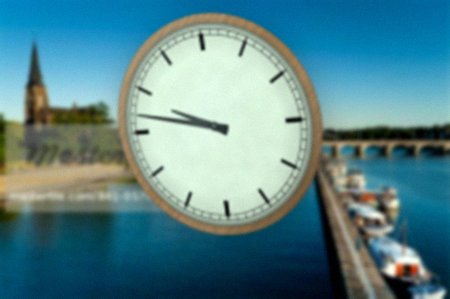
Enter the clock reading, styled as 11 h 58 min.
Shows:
9 h 47 min
